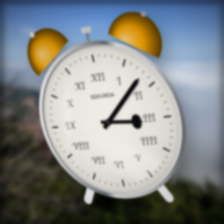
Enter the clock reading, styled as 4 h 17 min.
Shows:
3 h 08 min
